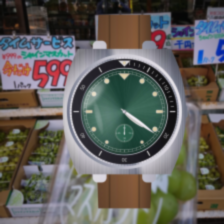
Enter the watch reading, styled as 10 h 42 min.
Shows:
4 h 21 min
